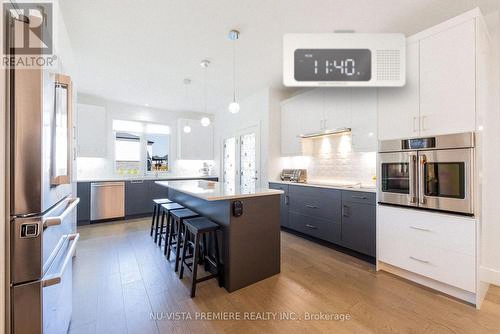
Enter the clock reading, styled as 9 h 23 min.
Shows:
11 h 40 min
